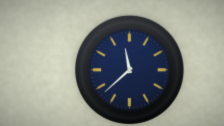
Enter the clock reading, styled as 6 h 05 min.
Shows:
11 h 38 min
